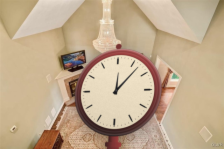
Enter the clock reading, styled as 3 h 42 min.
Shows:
12 h 07 min
